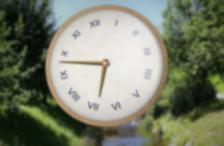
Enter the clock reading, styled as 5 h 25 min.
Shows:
6 h 48 min
